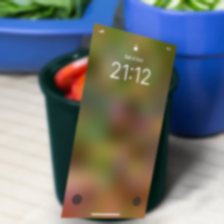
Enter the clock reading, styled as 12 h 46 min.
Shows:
21 h 12 min
